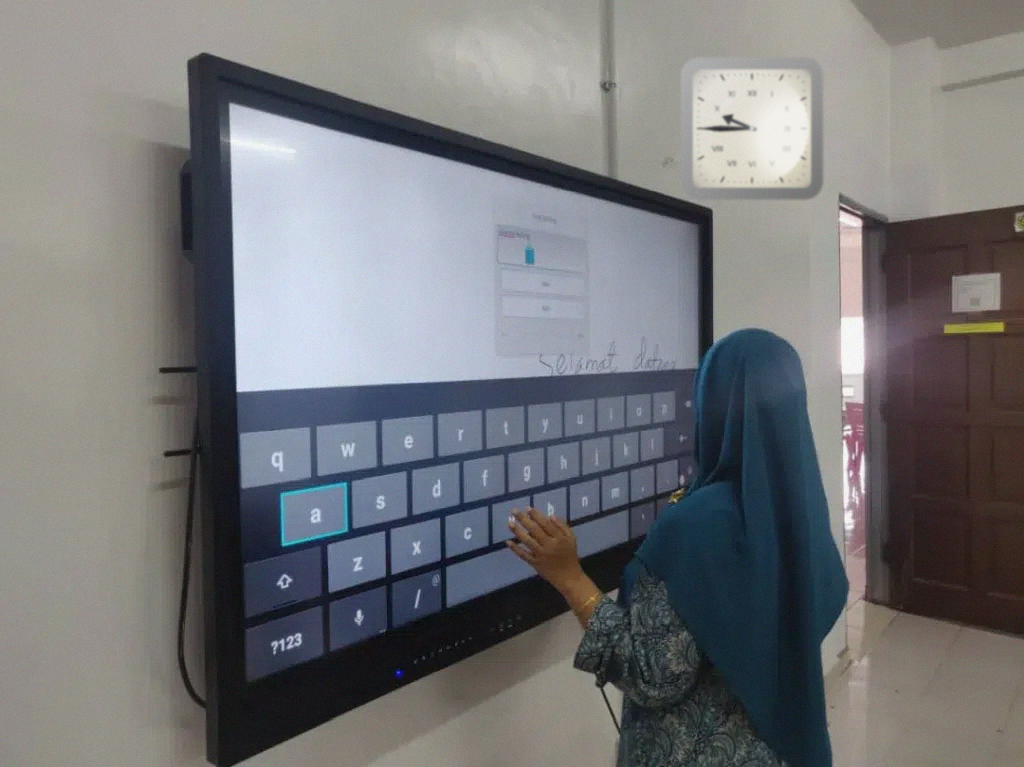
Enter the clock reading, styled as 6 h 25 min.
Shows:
9 h 45 min
